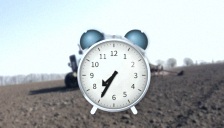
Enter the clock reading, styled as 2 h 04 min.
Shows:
7 h 35 min
